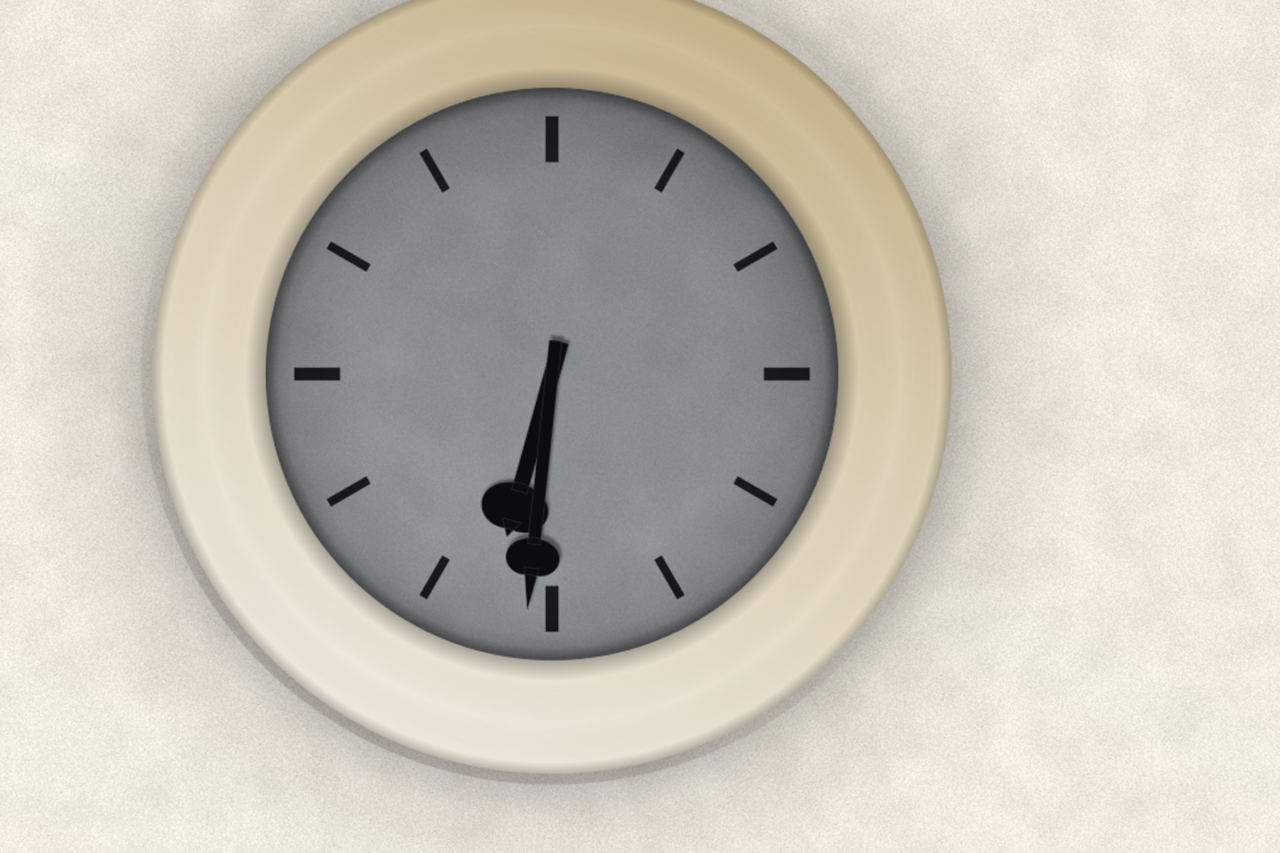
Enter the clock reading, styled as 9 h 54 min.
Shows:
6 h 31 min
